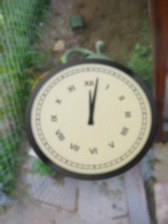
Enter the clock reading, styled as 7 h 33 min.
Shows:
12 h 02 min
